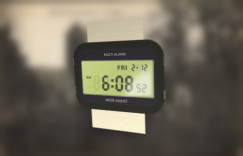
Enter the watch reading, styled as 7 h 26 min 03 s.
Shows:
6 h 08 min 52 s
